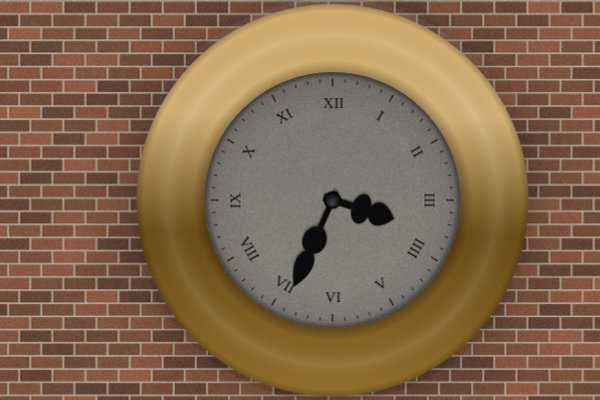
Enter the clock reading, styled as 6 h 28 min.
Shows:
3 h 34 min
